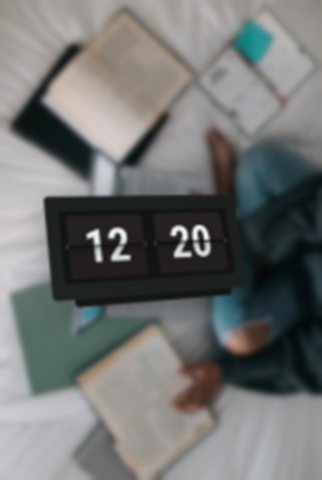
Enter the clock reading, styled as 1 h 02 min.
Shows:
12 h 20 min
